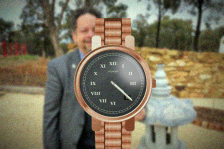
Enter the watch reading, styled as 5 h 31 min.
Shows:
4 h 22 min
